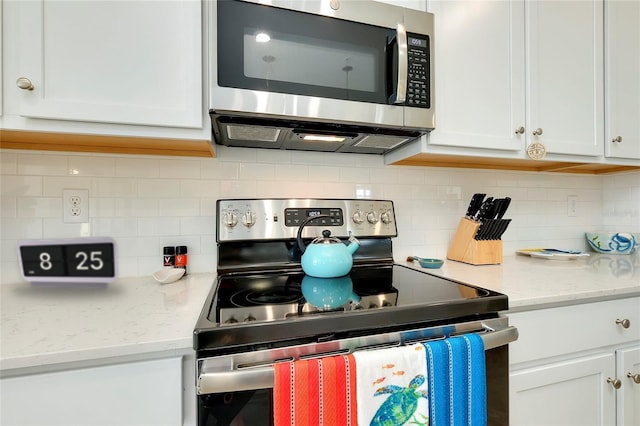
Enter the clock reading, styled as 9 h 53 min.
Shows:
8 h 25 min
